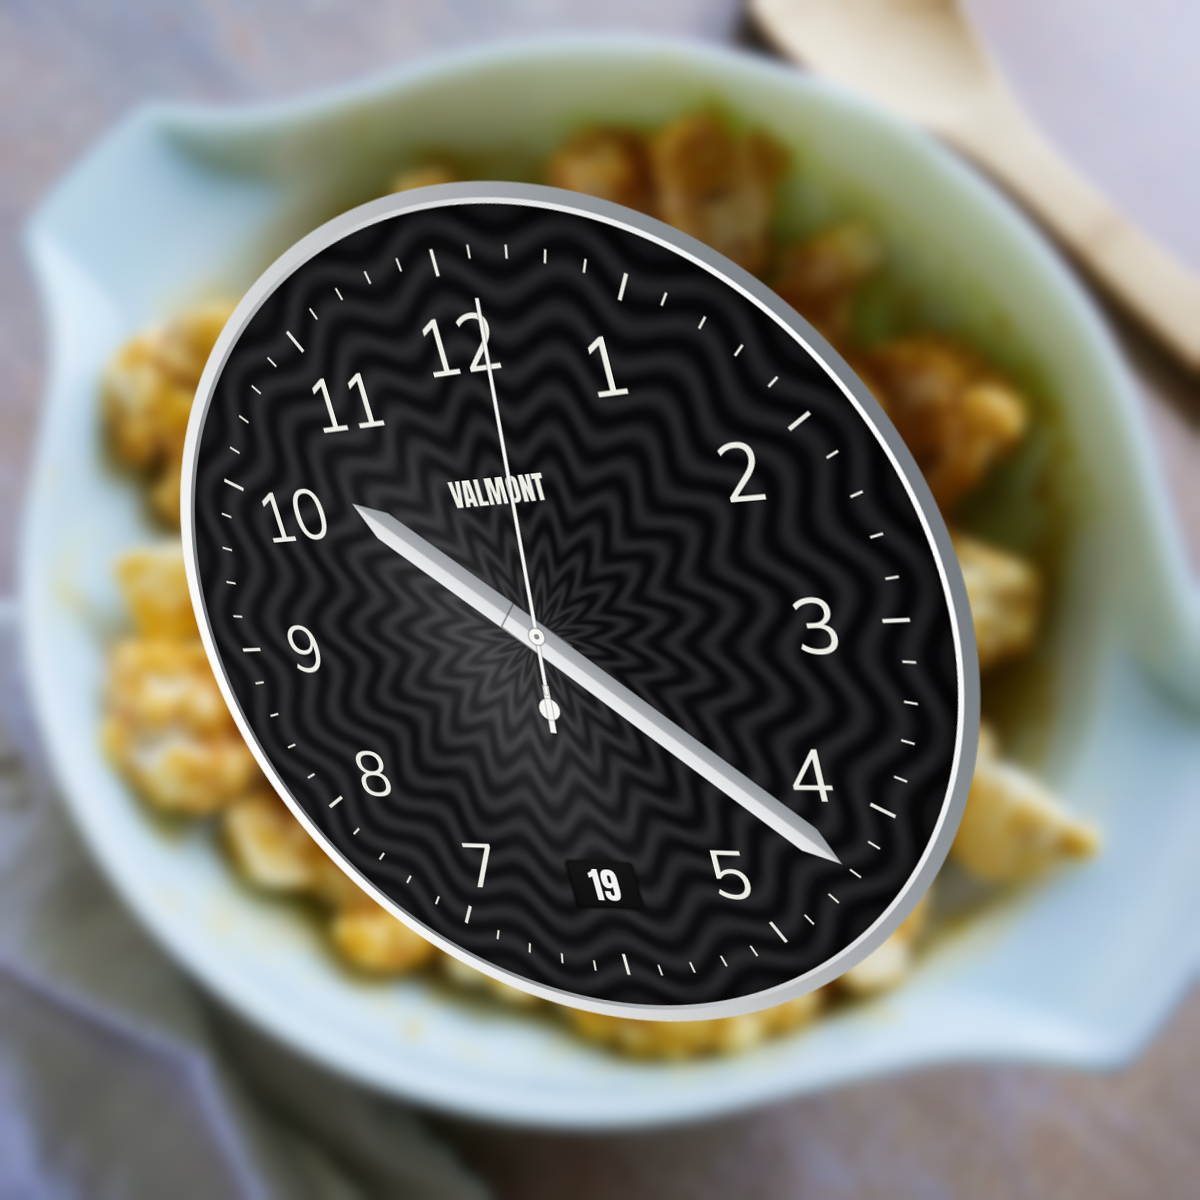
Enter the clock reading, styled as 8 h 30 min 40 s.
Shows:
10 h 22 min 01 s
